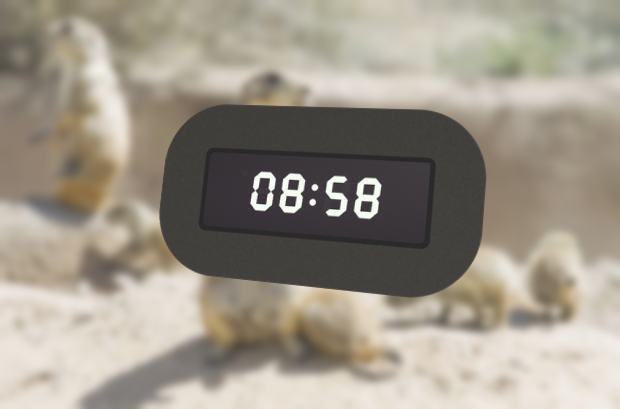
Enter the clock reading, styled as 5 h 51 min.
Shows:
8 h 58 min
